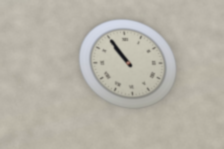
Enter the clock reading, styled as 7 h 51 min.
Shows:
10 h 55 min
